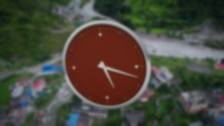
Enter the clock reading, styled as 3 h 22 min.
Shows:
5 h 18 min
